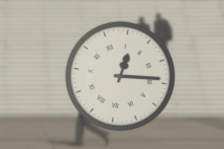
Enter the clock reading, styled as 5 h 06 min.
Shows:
1 h 19 min
